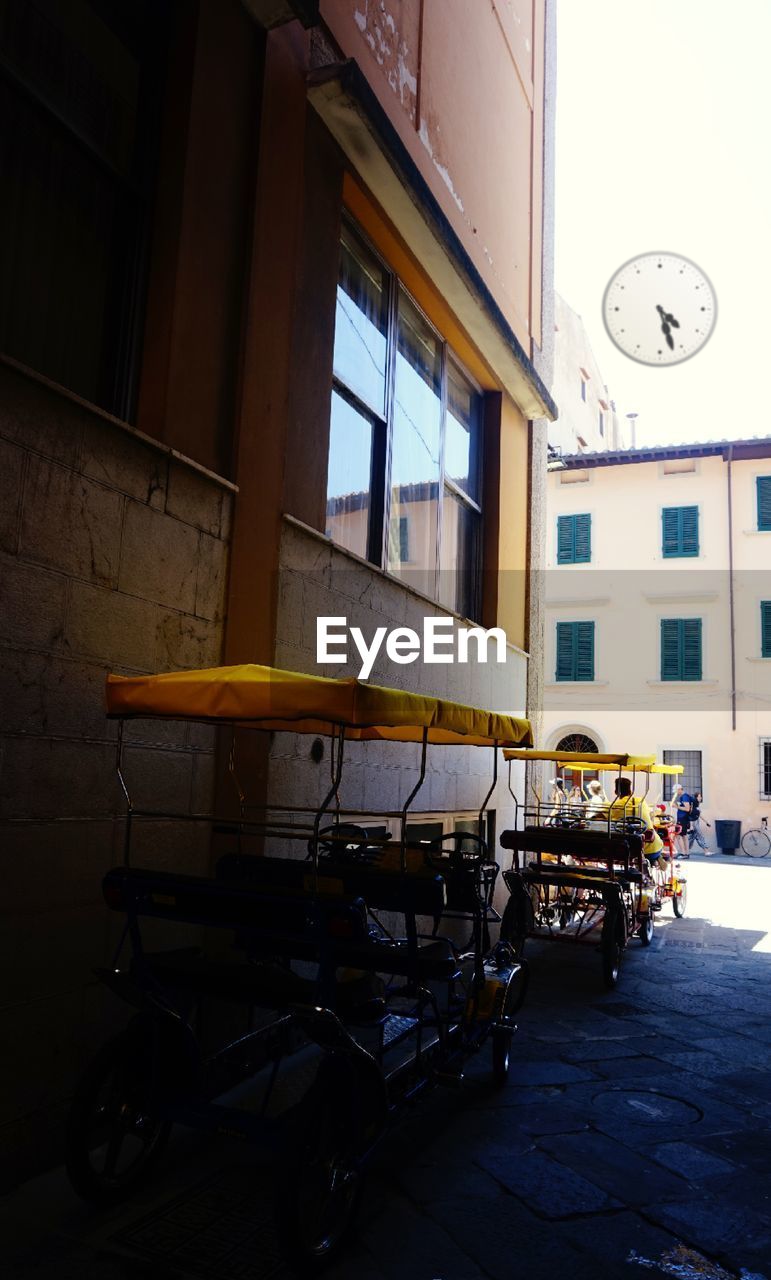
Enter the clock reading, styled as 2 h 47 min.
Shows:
4 h 27 min
